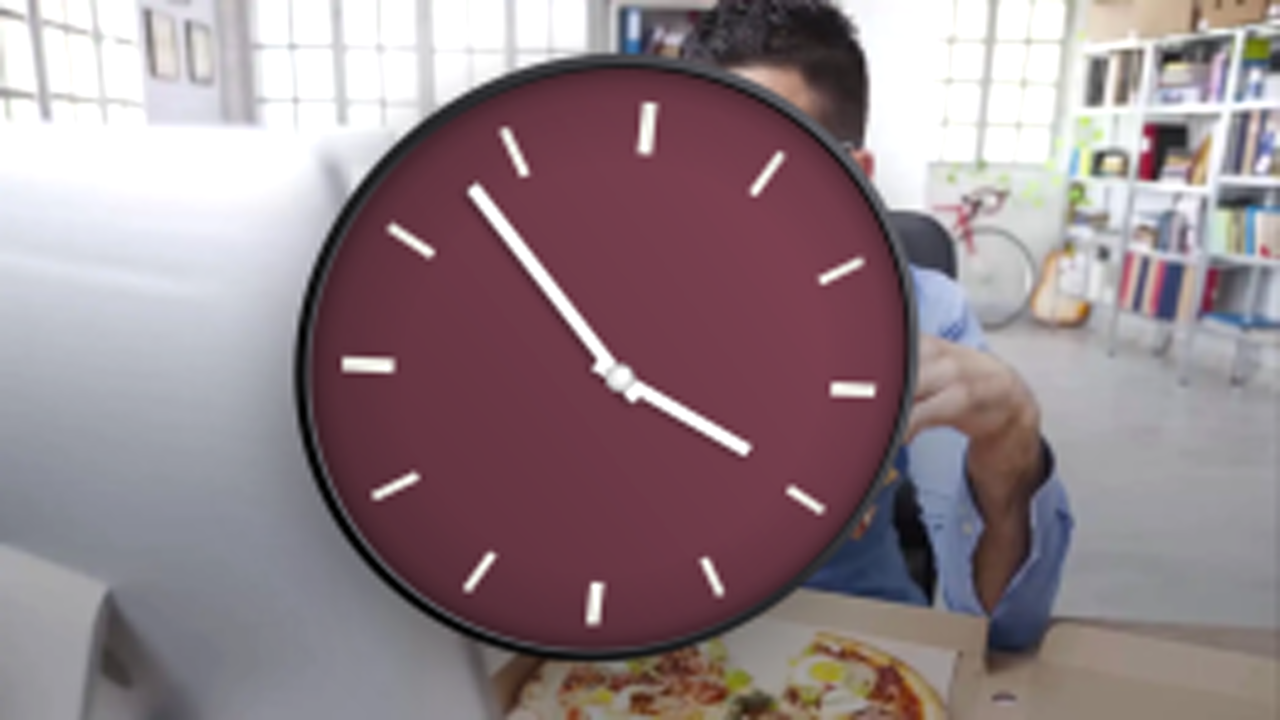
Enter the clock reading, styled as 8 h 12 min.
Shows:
3 h 53 min
